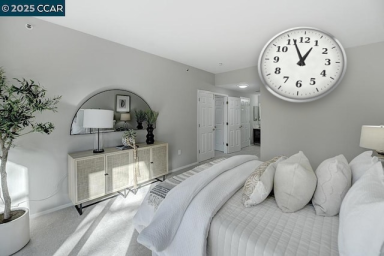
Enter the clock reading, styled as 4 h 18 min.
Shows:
12 h 56 min
